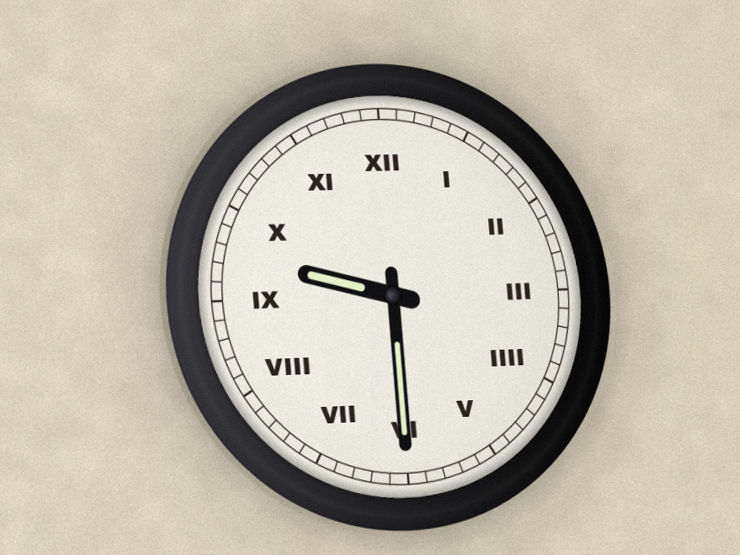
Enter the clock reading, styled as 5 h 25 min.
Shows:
9 h 30 min
